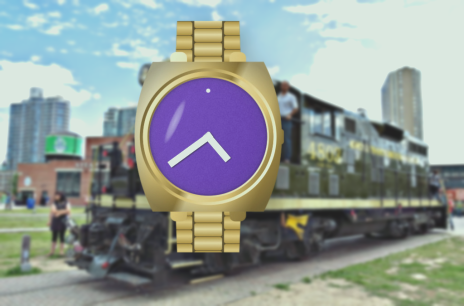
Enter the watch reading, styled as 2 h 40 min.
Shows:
4 h 39 min
